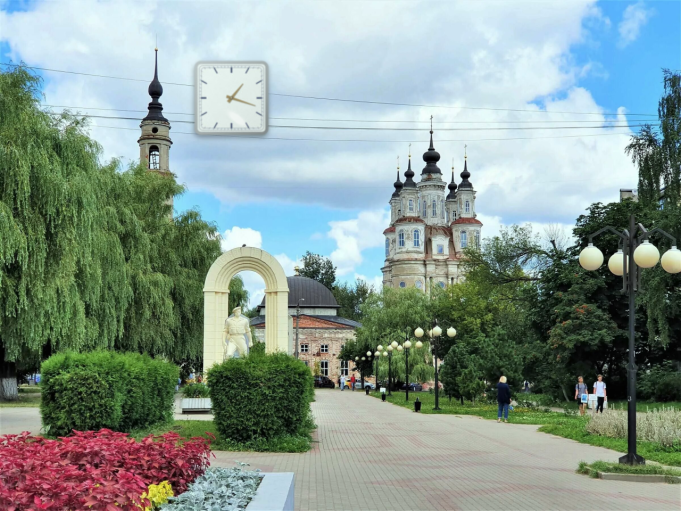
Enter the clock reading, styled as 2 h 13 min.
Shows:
1 h 18 min
